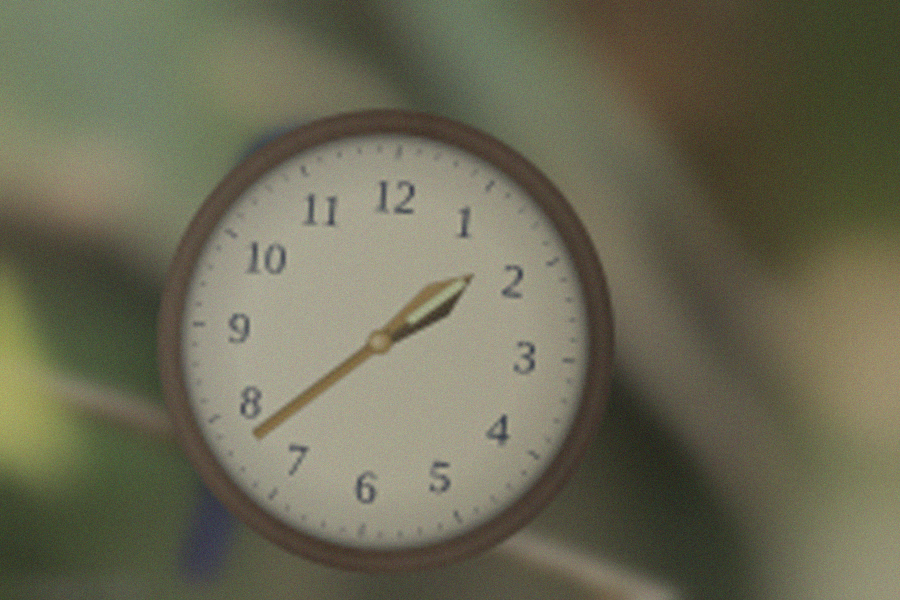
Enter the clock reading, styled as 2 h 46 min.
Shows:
1 h 38 min
